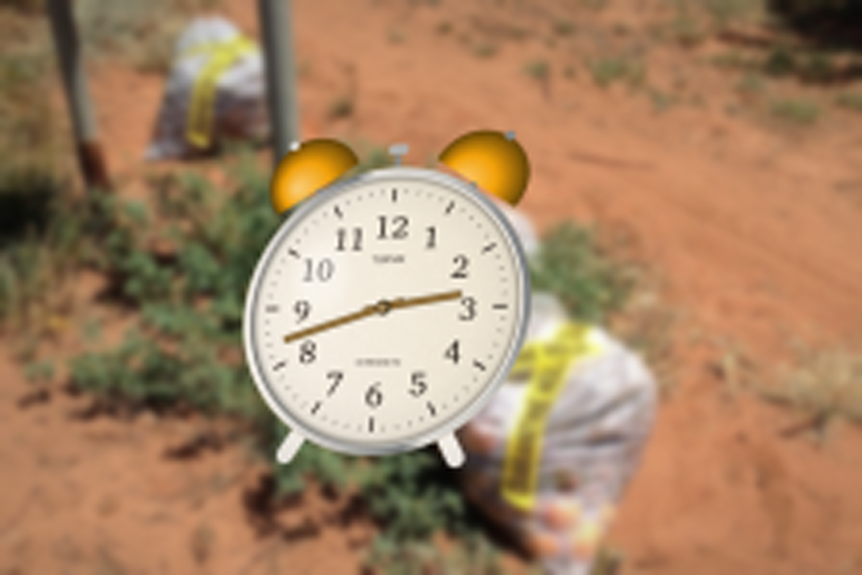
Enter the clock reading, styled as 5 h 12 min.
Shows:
2 h 42 min
